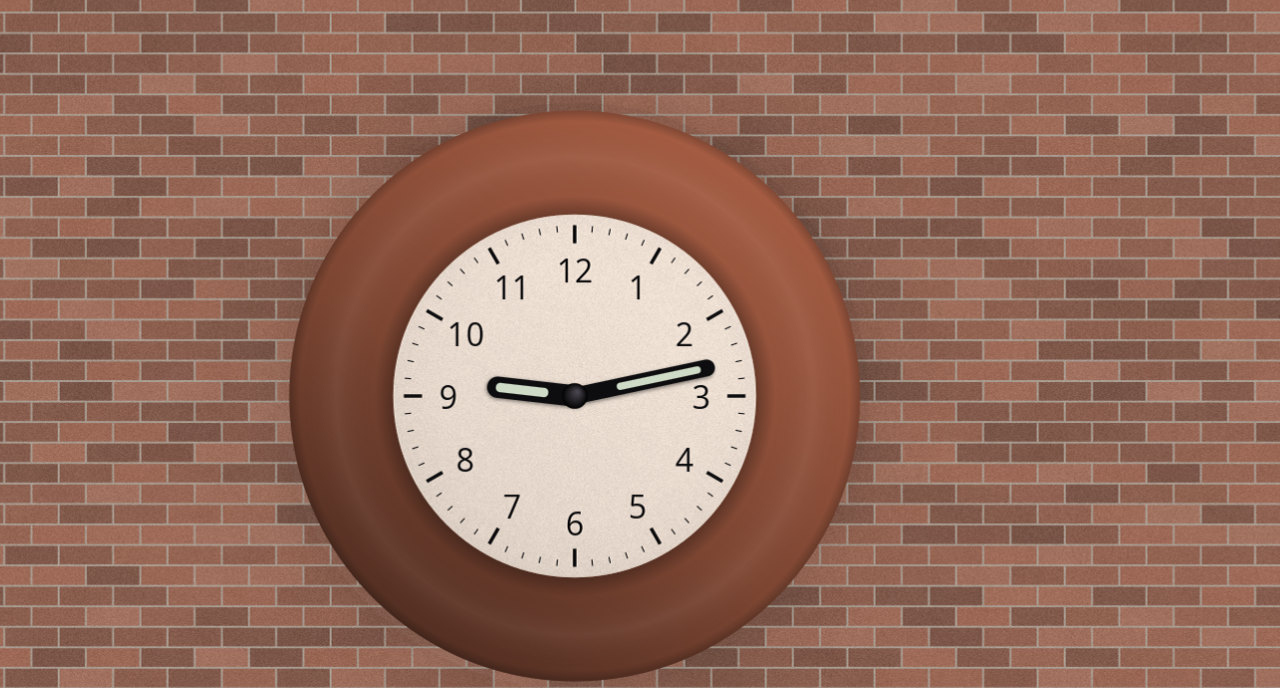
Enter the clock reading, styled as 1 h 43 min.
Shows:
9 h 13 min
